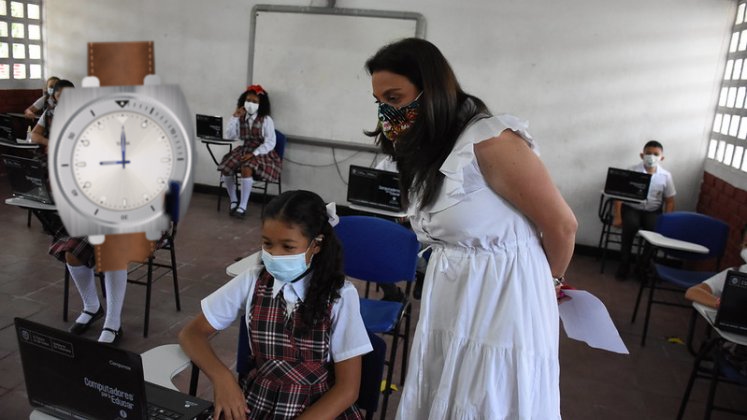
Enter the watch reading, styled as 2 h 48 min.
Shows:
9 h 00 min
